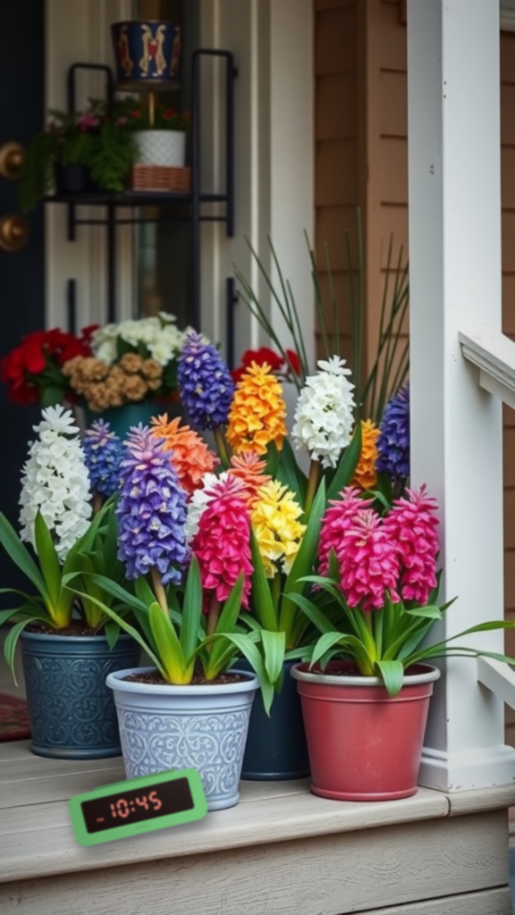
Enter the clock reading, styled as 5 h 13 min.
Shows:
10 h 45 min
